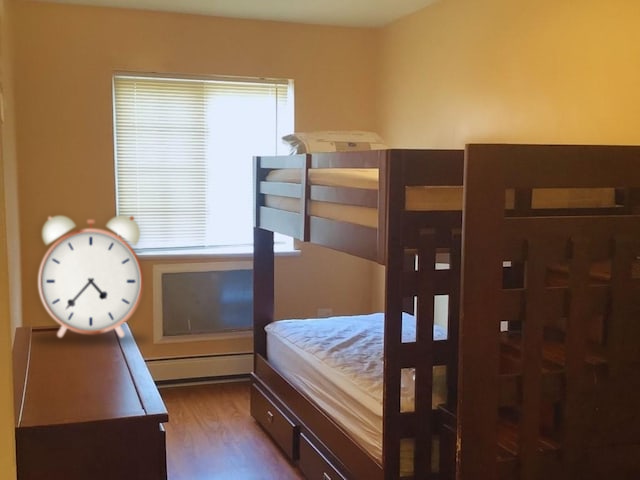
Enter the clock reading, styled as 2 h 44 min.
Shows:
4 h 37 min
